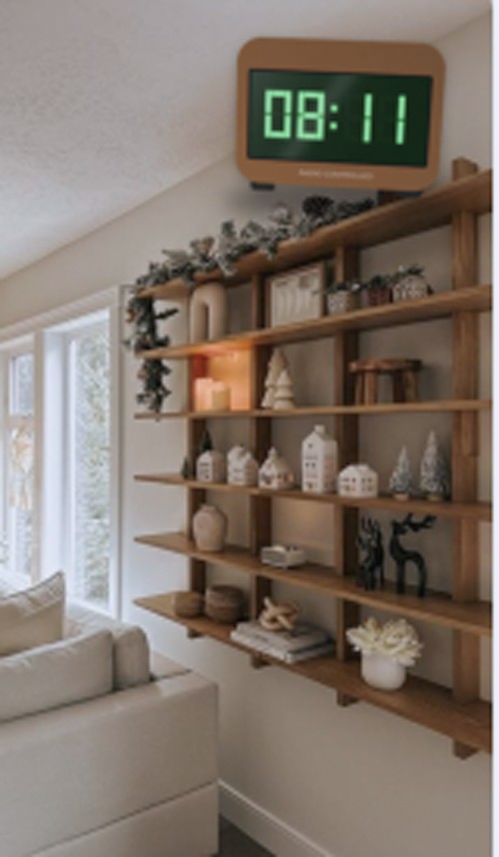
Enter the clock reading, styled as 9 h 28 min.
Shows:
8 h 11 min
